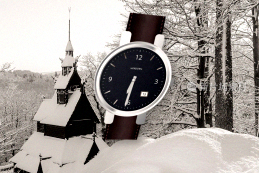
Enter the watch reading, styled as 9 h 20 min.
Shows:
6 h 31 min
